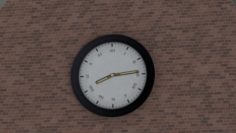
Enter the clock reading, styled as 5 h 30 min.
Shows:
8 h 14 min
